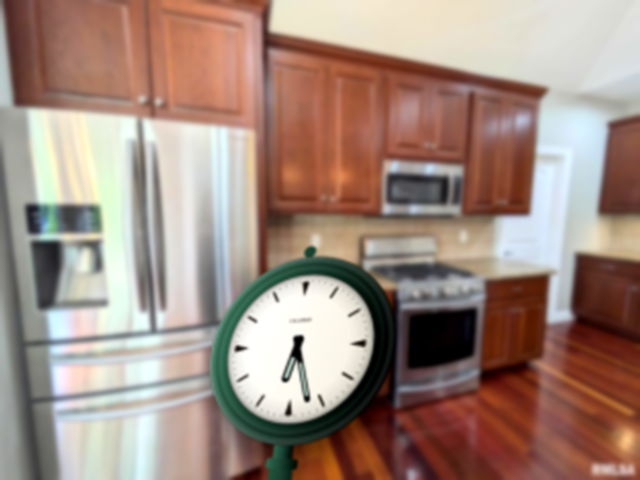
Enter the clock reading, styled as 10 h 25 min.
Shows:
6 h 27 min
